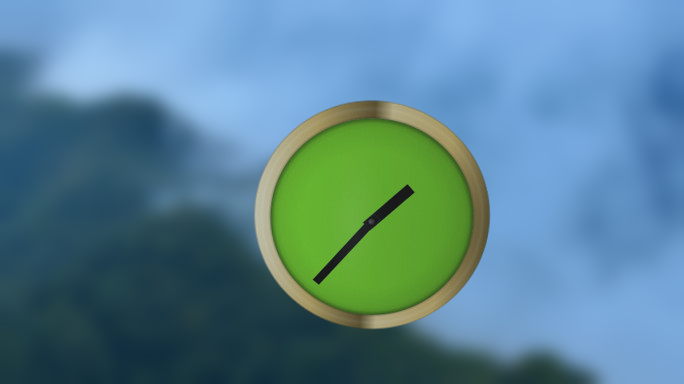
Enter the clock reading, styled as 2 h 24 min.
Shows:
1 h 37 min
